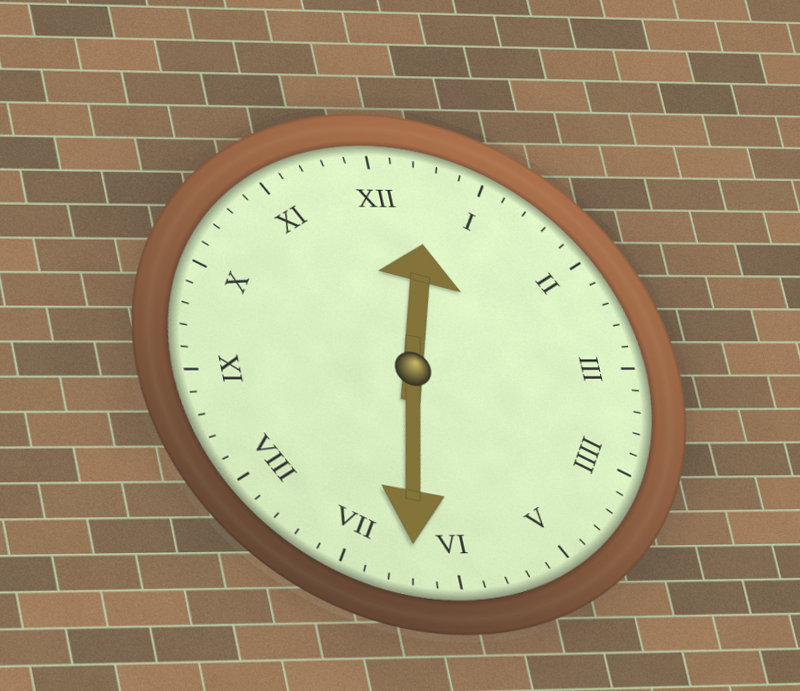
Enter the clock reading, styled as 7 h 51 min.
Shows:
12 h 32 min
